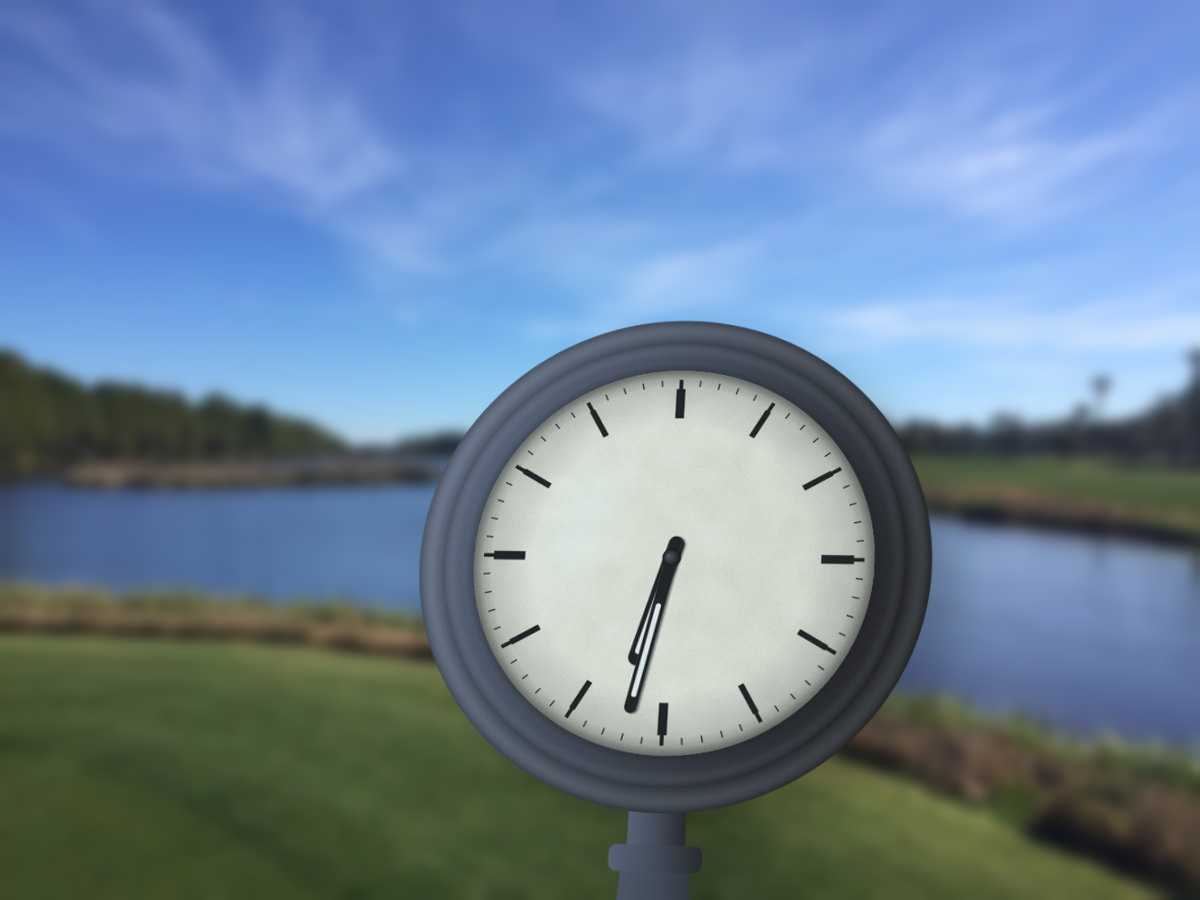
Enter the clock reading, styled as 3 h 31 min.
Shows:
6 h 32 min
